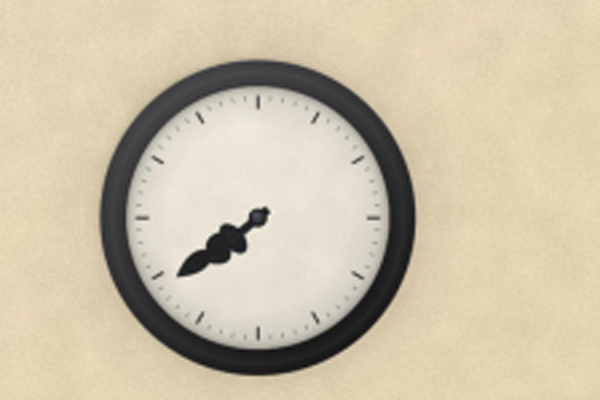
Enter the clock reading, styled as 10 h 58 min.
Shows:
7 h 39 min
